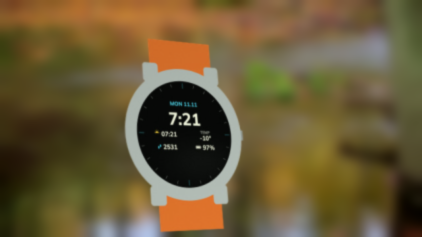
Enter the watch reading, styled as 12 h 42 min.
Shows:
7 h 21 min
